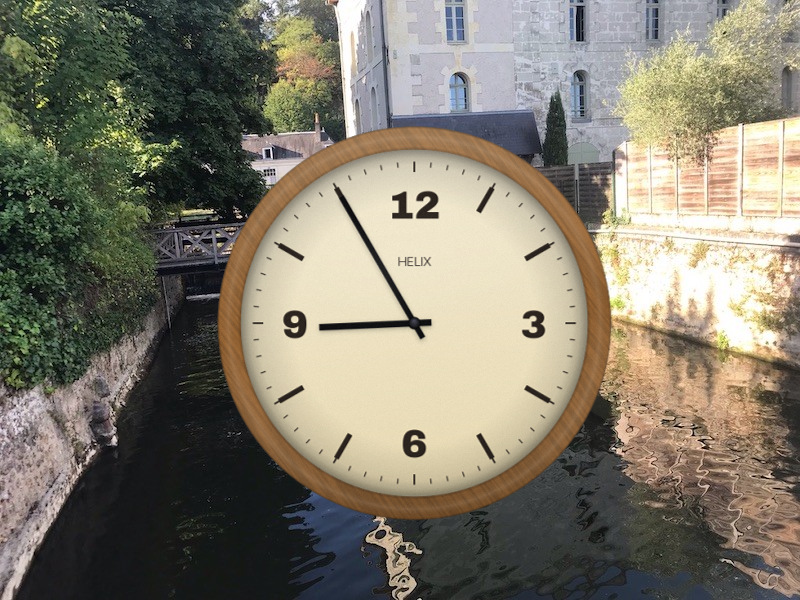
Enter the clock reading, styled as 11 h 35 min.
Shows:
8 h 55 min
